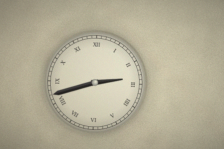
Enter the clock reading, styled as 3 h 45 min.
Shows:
2 h 42 min
